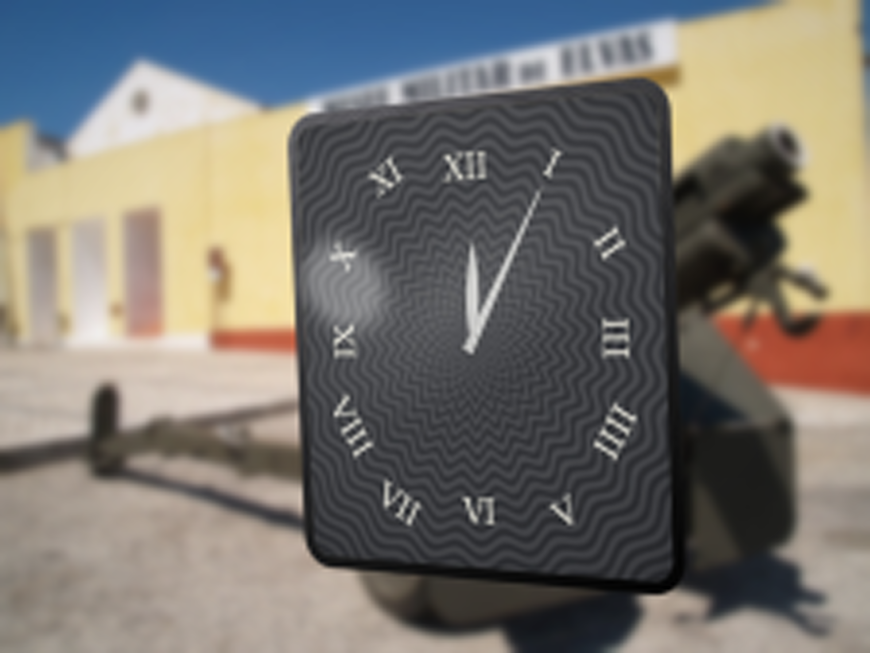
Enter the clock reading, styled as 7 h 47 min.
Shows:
12 h 05 min
